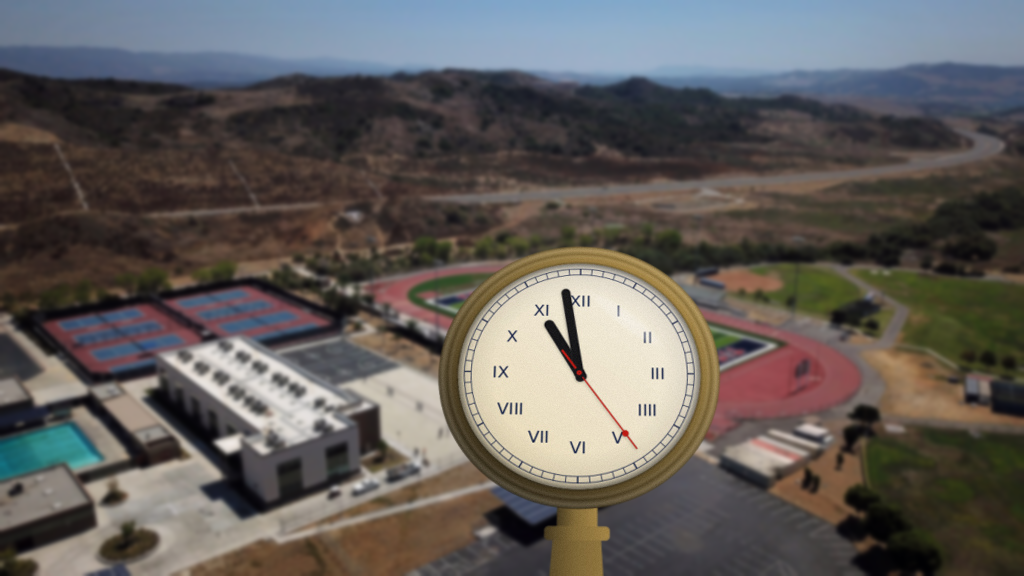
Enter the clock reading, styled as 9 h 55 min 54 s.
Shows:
10 h 58 min 24 s
